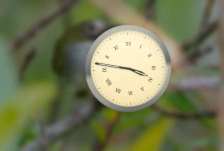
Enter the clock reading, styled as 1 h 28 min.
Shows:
3 h 47 min
